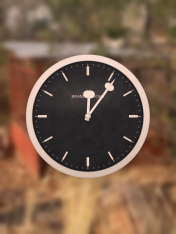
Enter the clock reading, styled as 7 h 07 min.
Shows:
12 h 06 min
